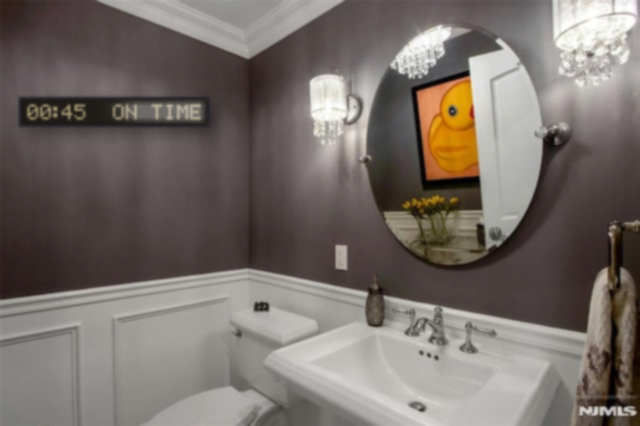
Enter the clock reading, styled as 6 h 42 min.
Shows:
0 h 45 min
